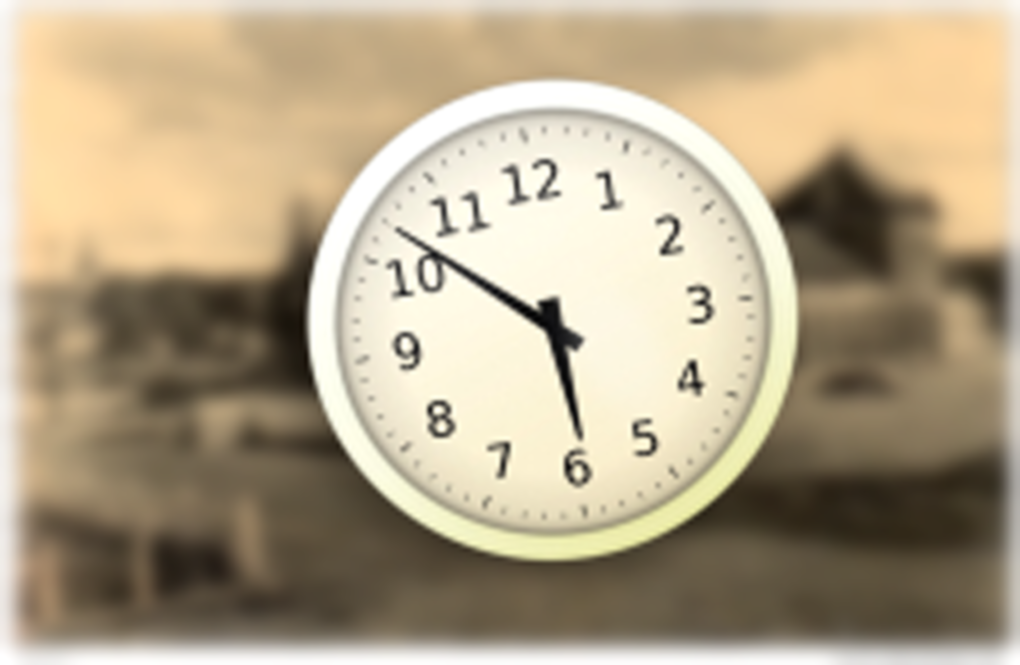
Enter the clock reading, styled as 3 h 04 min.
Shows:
5 h 52 min
